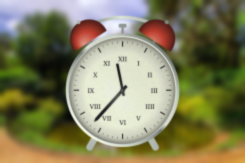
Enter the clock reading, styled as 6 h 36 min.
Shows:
11 h 37 min
